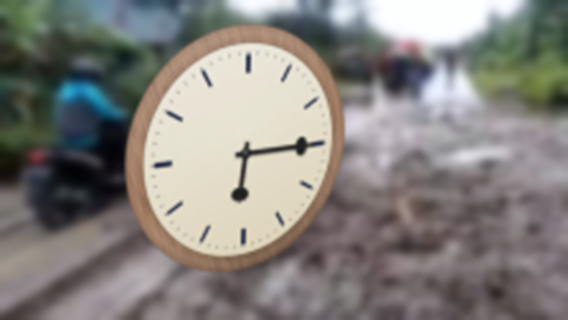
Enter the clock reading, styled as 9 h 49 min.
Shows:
6 h 15 min
